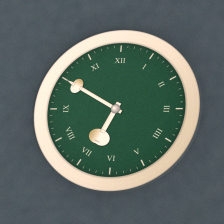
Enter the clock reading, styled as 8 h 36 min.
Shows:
6 h 50 min
